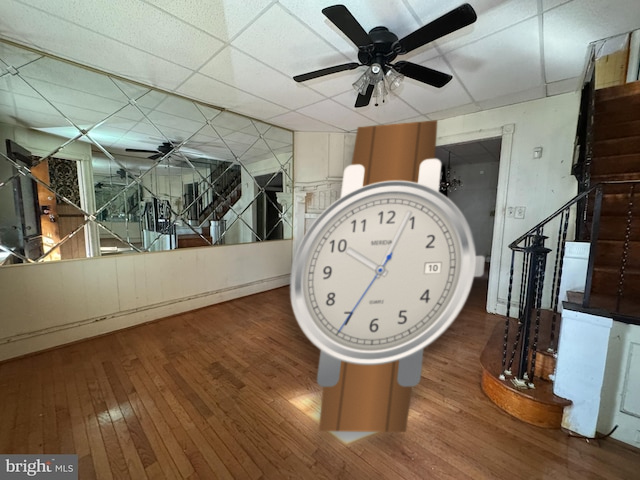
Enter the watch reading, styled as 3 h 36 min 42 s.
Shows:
10 h 03 min 35 s
